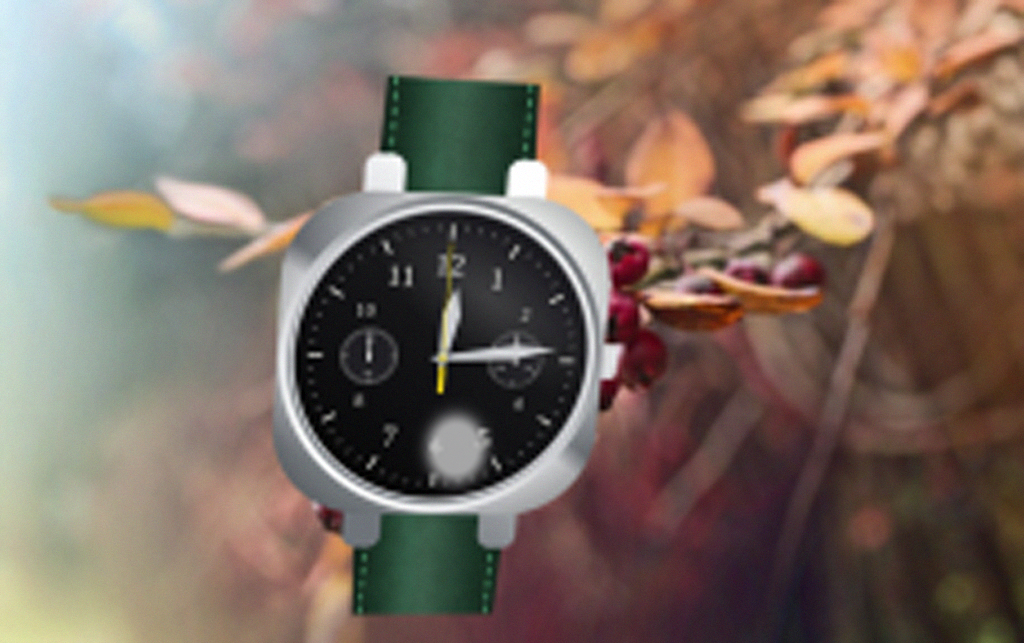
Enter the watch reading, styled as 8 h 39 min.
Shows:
12 h 14 min
